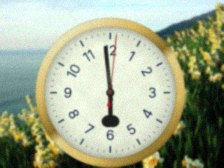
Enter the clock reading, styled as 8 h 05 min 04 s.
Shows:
5 h 59 min 01 s
